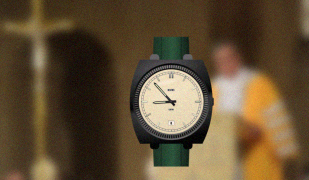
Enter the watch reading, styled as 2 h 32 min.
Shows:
8 h 53 min
